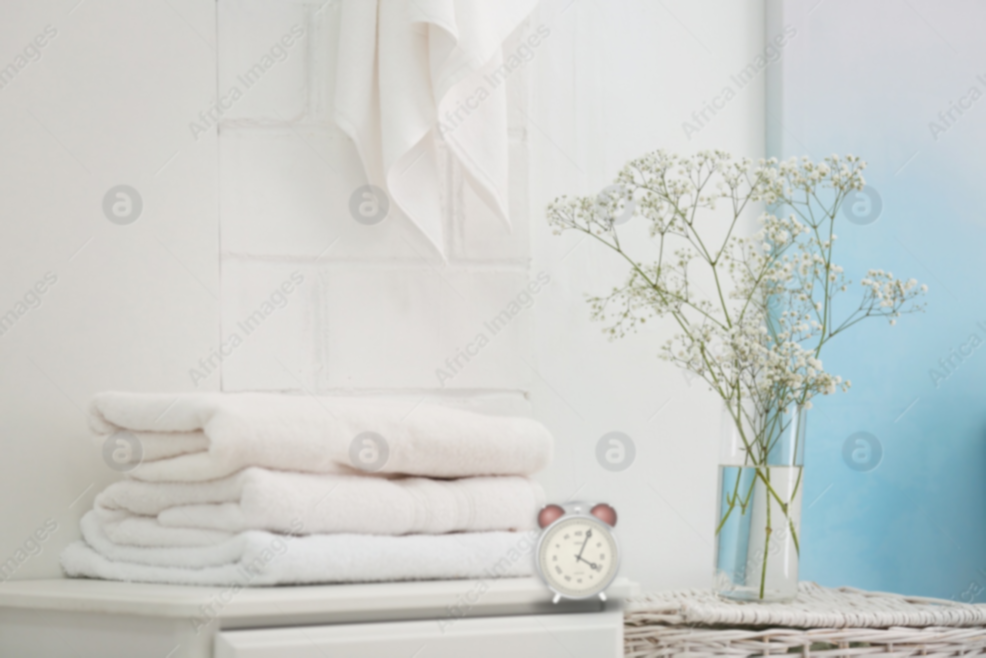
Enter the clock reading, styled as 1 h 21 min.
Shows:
4 h 04 min
